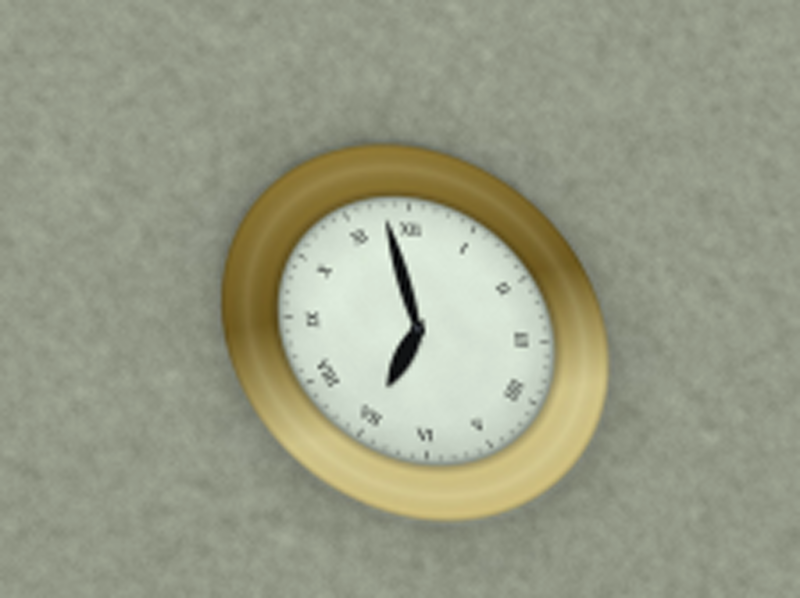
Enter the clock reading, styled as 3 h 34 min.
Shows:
6 h 58 min
